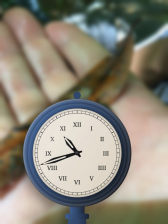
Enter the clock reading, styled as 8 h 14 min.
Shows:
10 h 42 min
